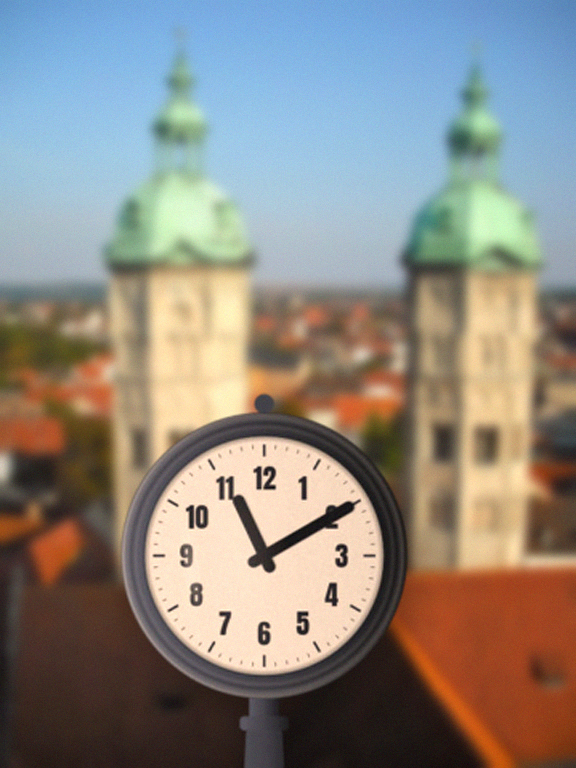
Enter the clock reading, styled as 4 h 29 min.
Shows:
11 h 10 min
